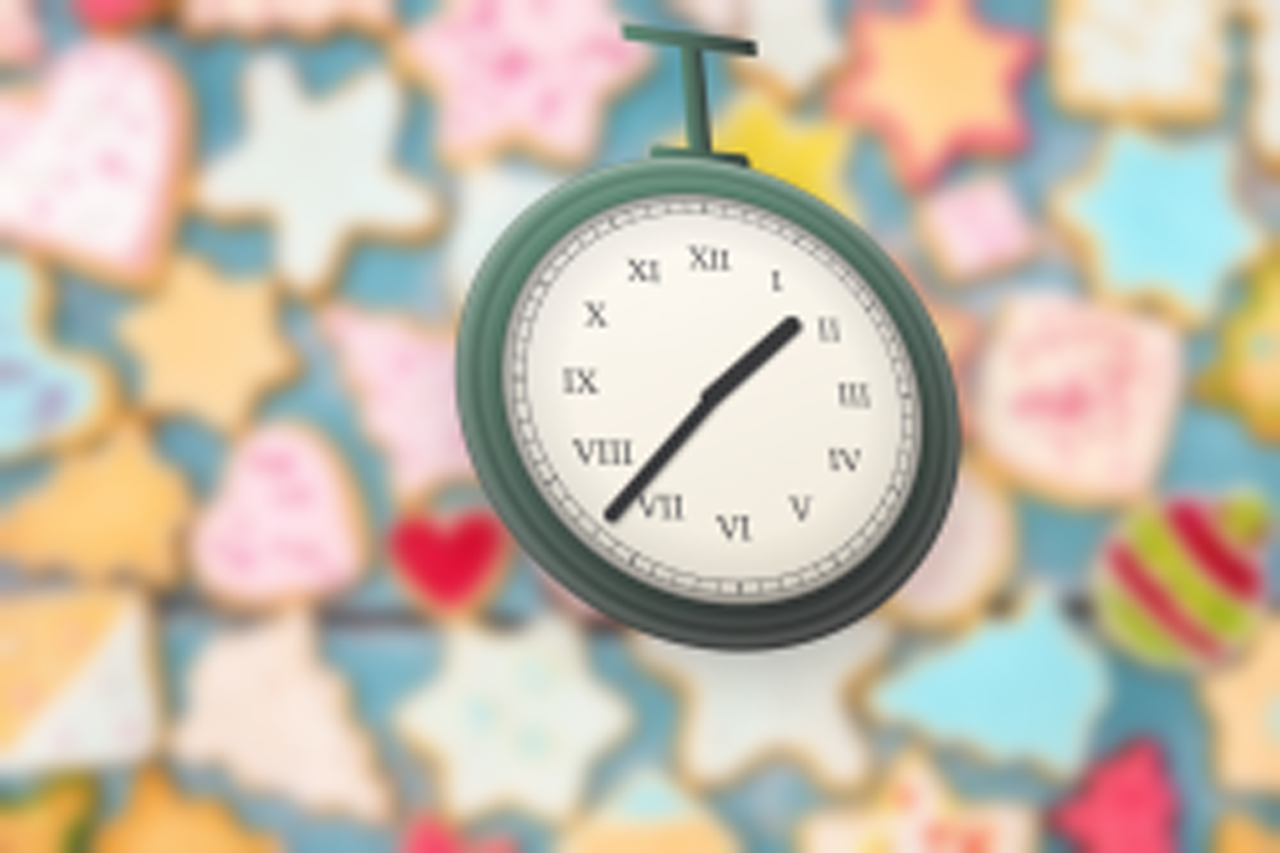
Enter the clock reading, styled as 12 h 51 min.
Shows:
1 h 37 min
